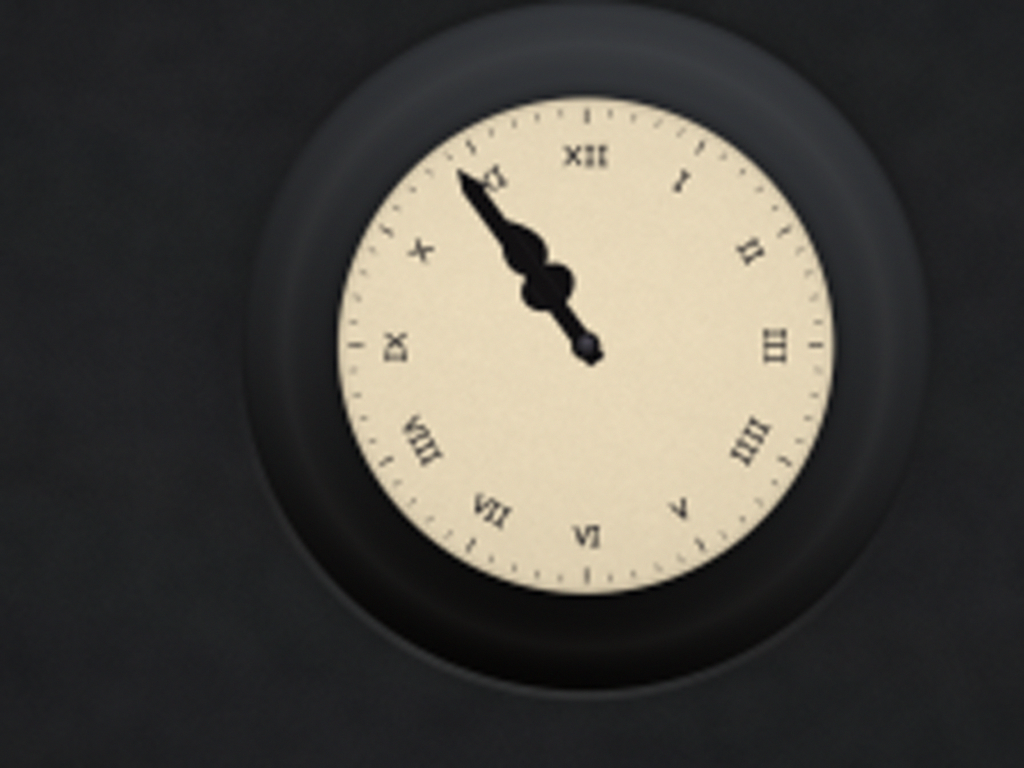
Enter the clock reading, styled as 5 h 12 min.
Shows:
10 h 54 min
